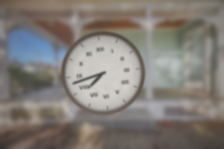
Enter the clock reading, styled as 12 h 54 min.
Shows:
7 h 43 min
